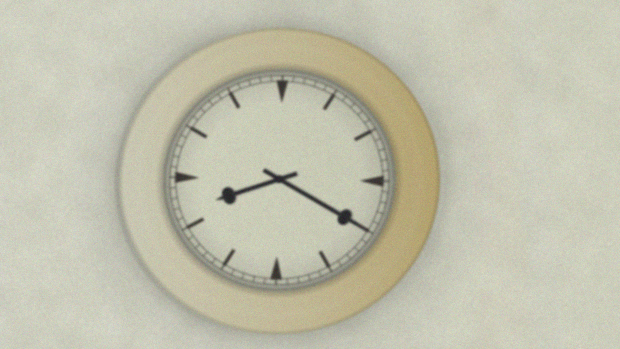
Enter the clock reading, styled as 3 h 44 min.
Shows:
8 h 20 min
